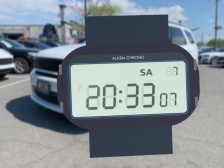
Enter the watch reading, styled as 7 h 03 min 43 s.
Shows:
20 h 33 min 07 s
